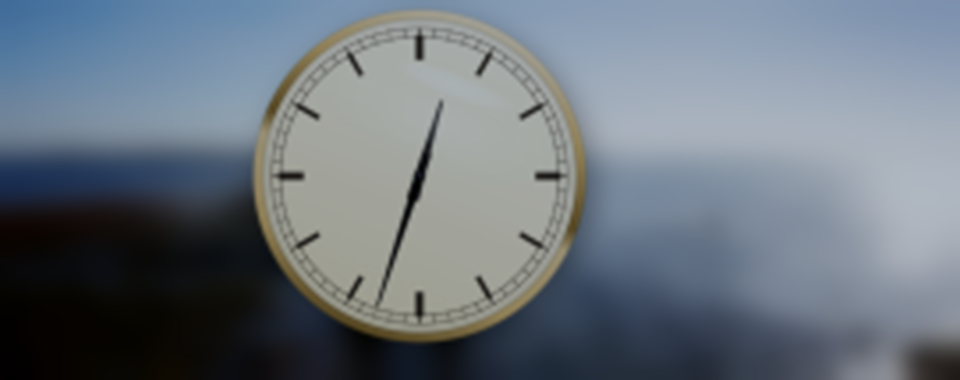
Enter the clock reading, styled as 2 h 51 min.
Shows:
12 h 33 min
